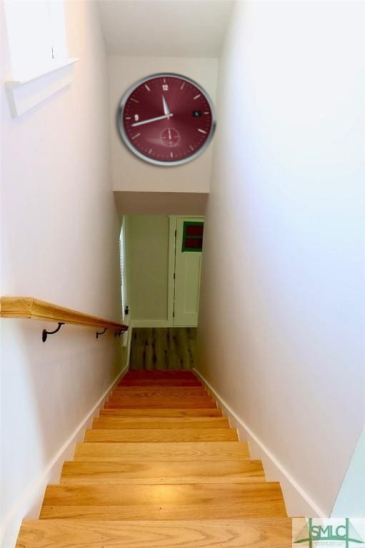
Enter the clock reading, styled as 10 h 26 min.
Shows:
11 h 43 min
